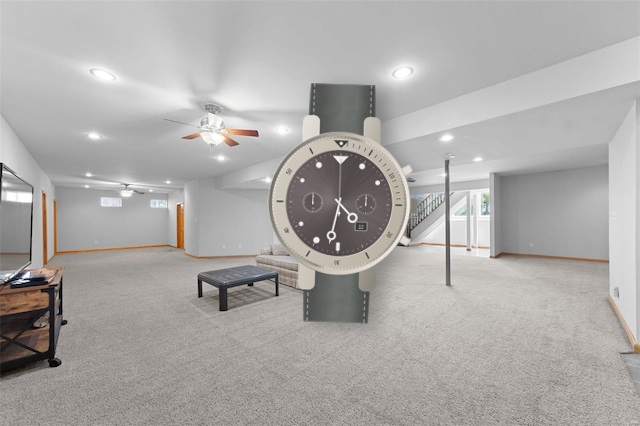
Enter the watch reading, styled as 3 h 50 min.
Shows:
4 h 32 min
